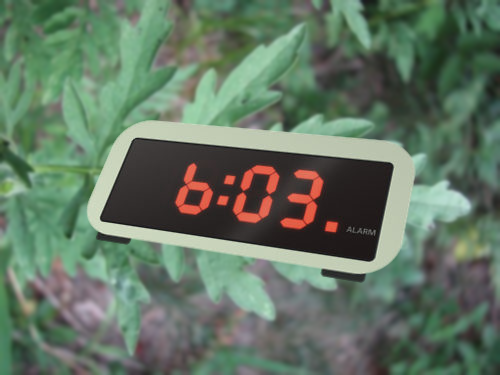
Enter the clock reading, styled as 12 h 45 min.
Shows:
6 h 03 min
